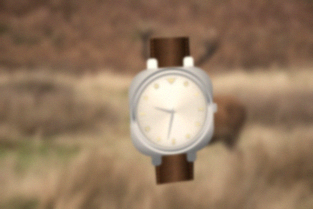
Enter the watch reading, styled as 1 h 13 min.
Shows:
9 h 32 min
